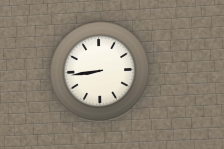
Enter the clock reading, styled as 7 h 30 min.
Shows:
8 h 44 min
